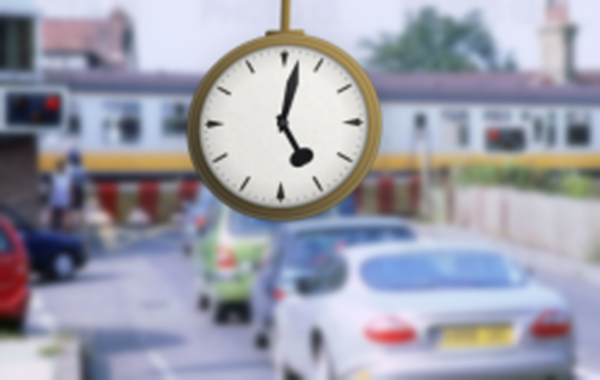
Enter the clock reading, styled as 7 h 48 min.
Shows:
5 h 02 min
